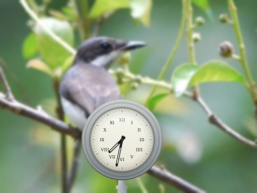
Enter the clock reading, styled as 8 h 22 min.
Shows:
7 h 32 min
